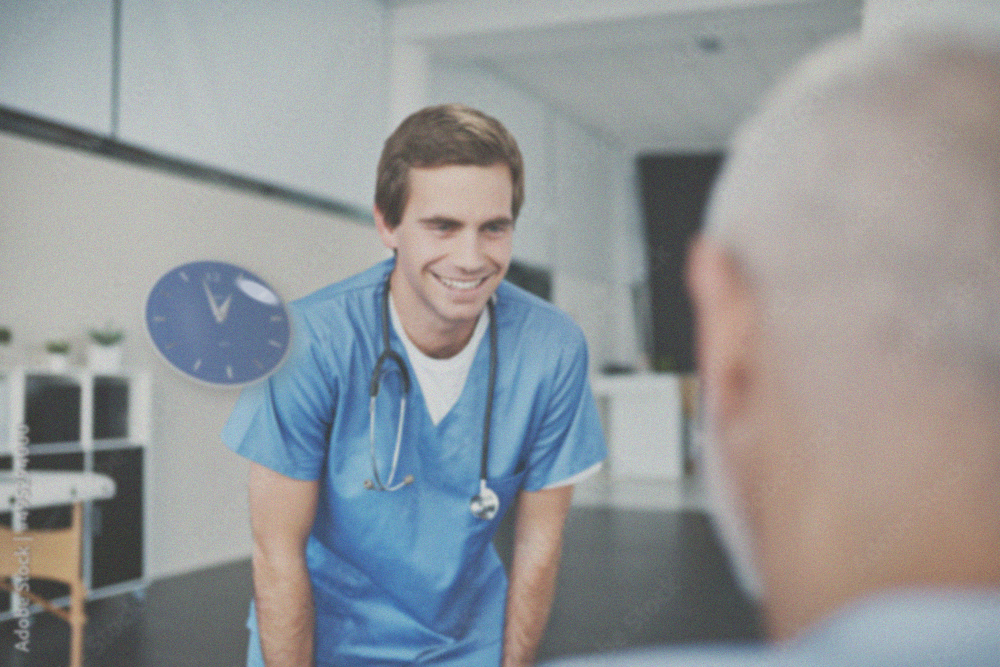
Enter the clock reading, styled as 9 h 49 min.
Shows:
12 h 58 min
